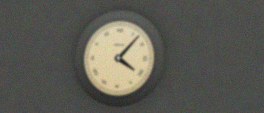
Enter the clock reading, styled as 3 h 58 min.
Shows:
4 h 07 min
